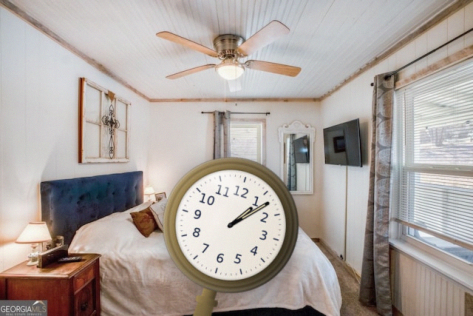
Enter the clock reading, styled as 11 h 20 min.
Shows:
1 h 07 min
